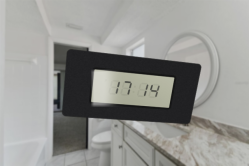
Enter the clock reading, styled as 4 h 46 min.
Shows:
17 h 14 min
